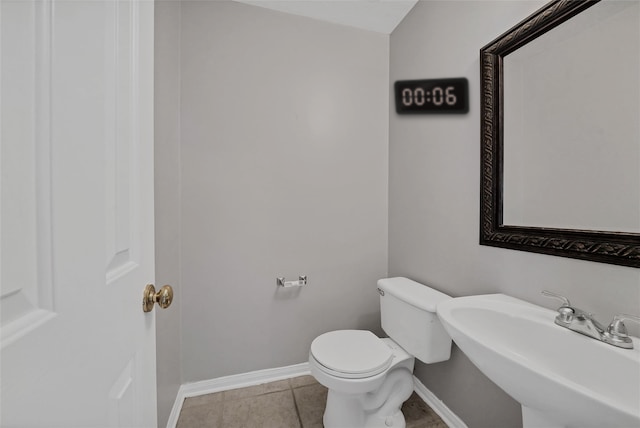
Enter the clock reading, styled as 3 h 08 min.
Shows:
0 h 06 min
